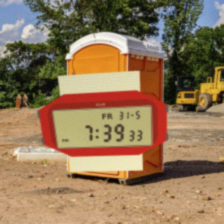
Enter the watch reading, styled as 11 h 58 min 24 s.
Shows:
7 h 39 min 33 s
